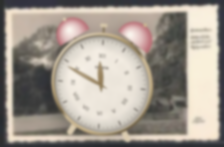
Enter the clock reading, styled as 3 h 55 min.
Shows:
11 h 49 min
